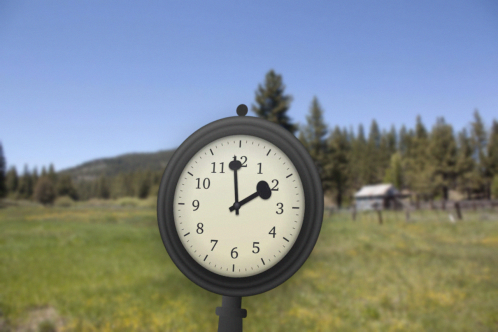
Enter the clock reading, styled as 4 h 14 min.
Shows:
1 h 59 min
